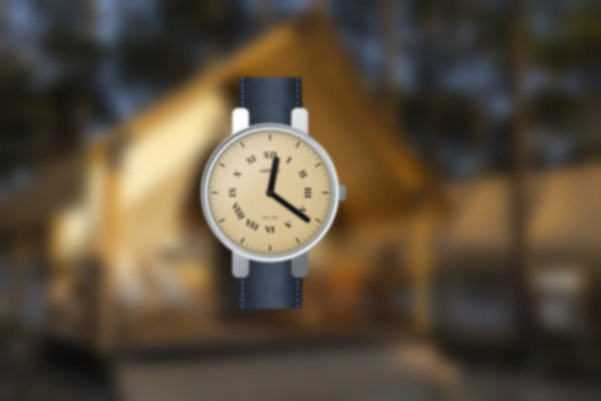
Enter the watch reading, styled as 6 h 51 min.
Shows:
12 h 21 min
